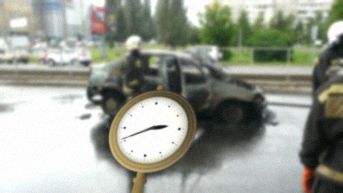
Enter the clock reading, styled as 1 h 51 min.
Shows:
2 h 41 min
